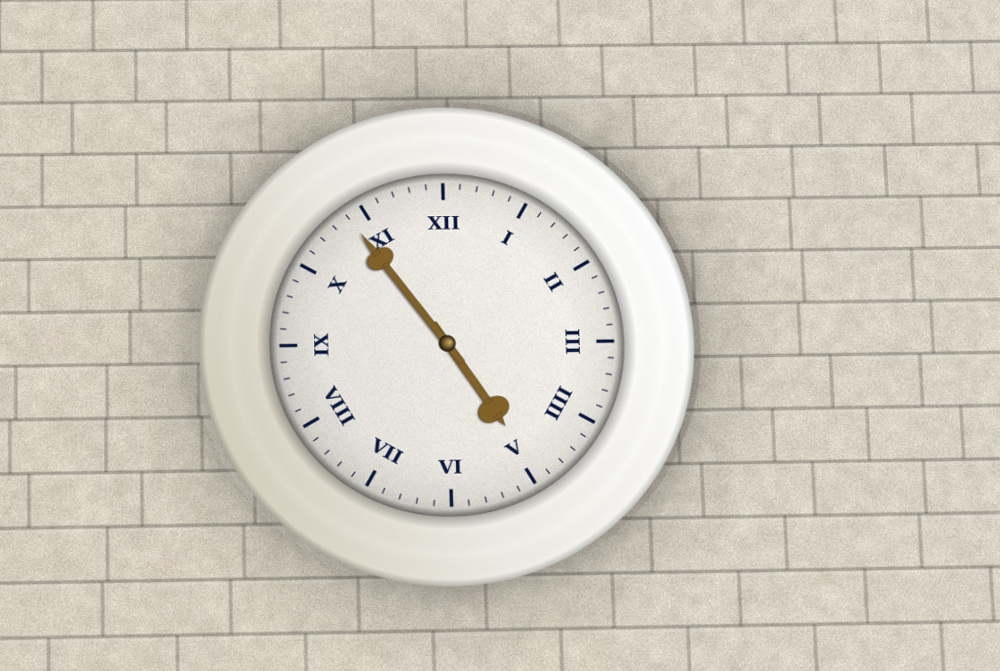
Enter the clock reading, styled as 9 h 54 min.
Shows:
4 h 54 min
